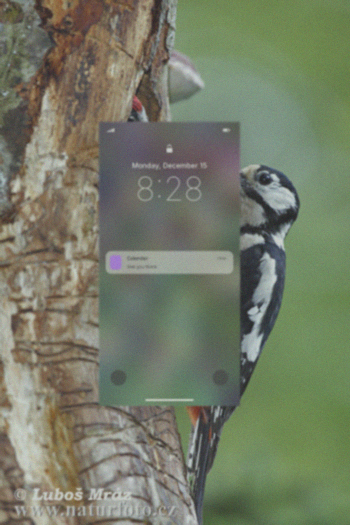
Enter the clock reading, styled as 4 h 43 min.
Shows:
8 h 28 min
